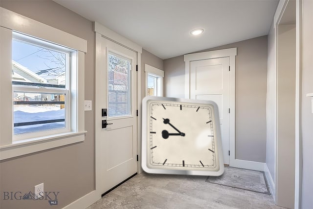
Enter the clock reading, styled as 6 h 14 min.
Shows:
8 h 52 min
